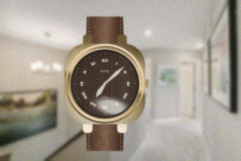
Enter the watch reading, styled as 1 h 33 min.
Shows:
7 h 08 min
